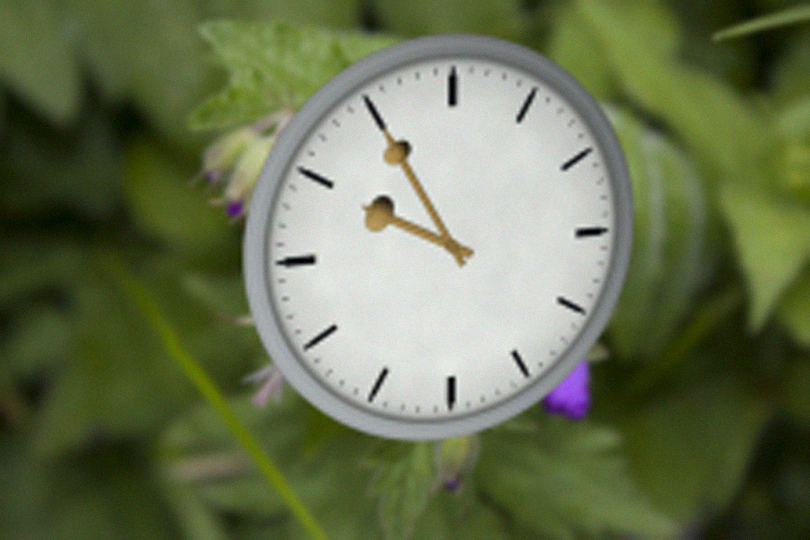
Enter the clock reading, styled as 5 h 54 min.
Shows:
9 h 55 min
